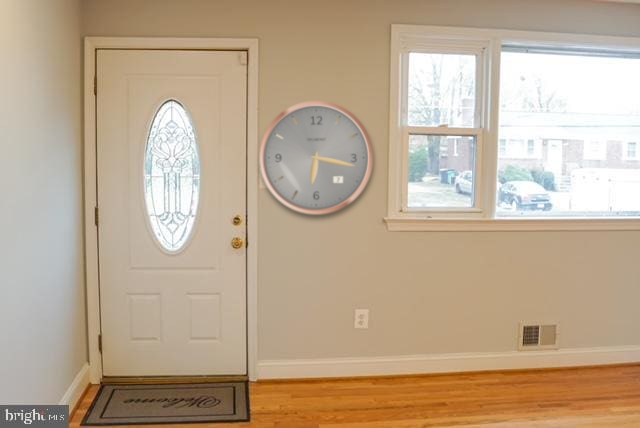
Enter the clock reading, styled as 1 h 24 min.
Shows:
6 h 17 min
